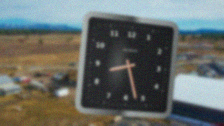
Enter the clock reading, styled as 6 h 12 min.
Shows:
8 h 27 min
